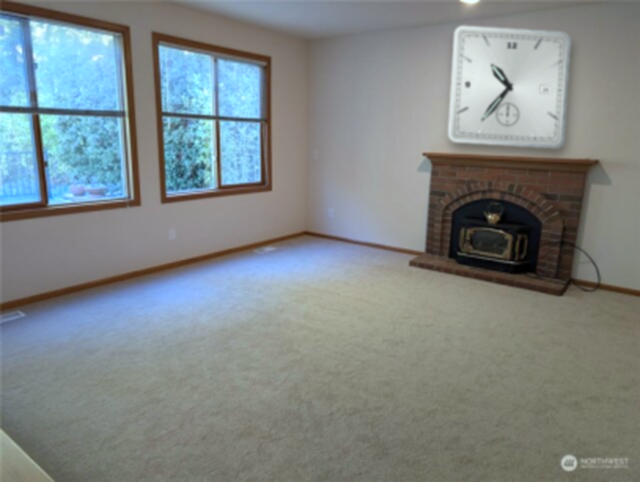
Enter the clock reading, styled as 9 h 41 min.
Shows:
10 h 36 min
